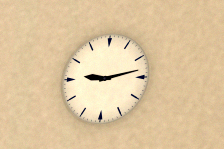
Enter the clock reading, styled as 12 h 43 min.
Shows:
9 h 13 min
